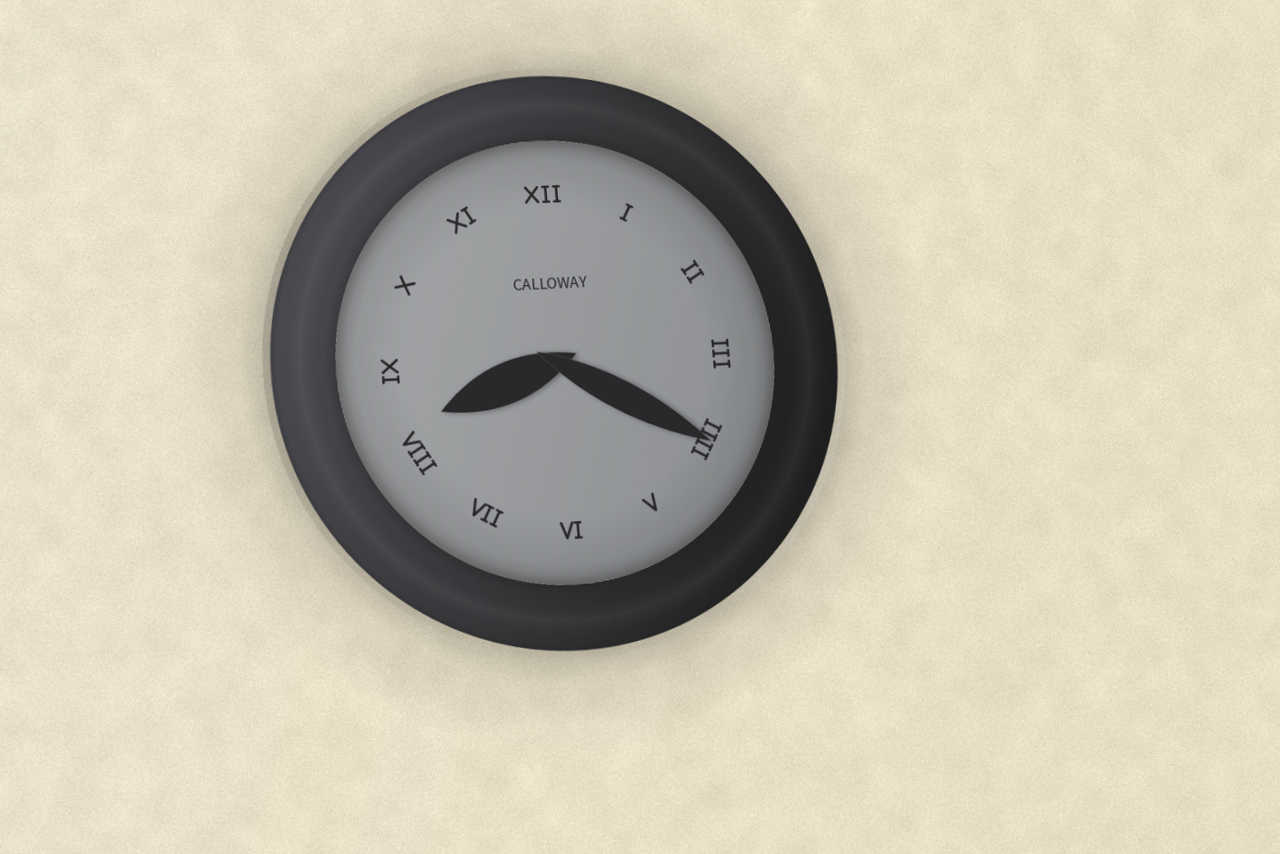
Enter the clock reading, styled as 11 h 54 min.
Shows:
8 h 20 min
